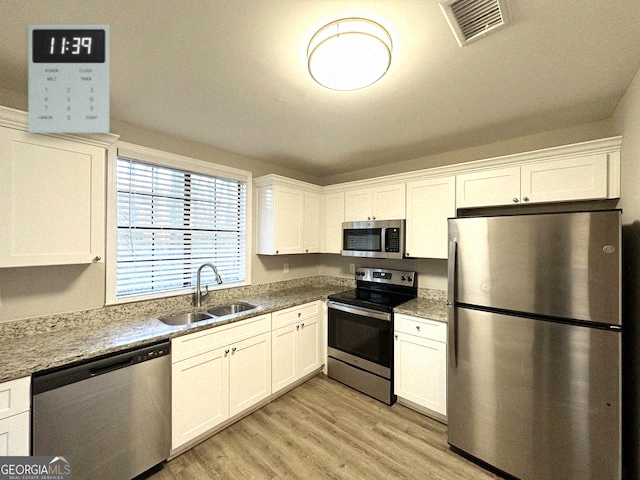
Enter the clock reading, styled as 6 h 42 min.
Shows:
11 h 39 min
